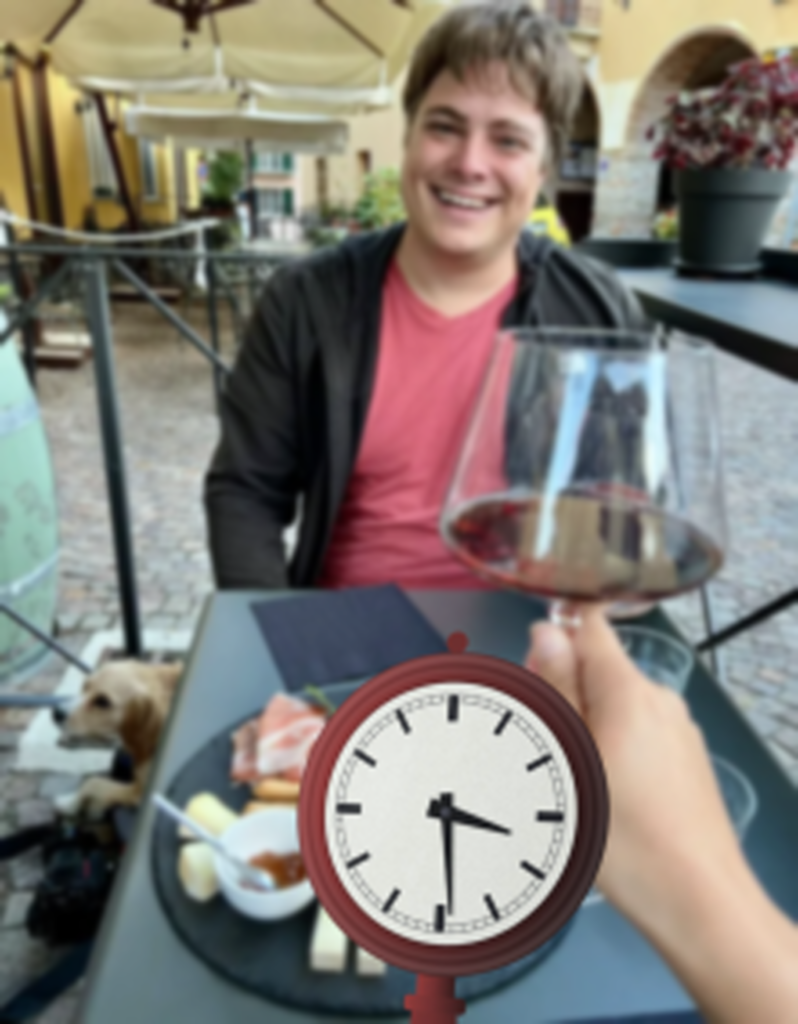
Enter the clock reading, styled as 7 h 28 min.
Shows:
3 h 29 min
